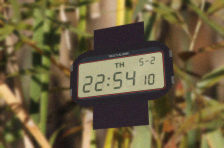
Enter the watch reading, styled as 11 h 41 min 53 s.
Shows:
22 h 54 min 10 s
